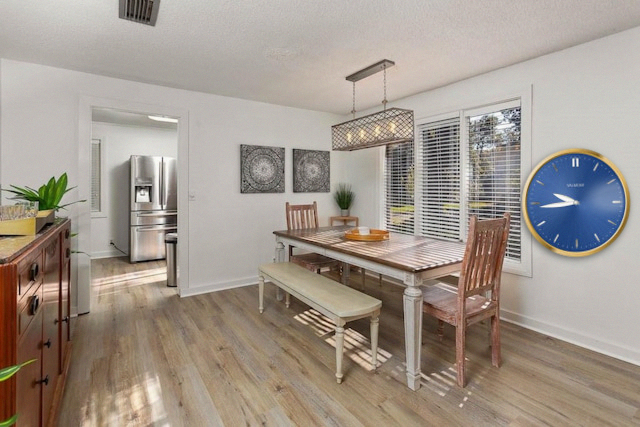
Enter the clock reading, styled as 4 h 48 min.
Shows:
9 h 44 min
